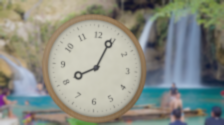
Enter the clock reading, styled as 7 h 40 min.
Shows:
8 h 04 min
